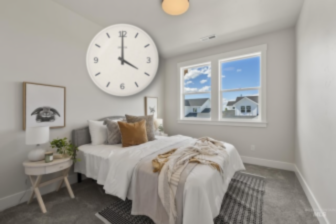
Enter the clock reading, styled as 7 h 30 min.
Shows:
4 h 00 min
